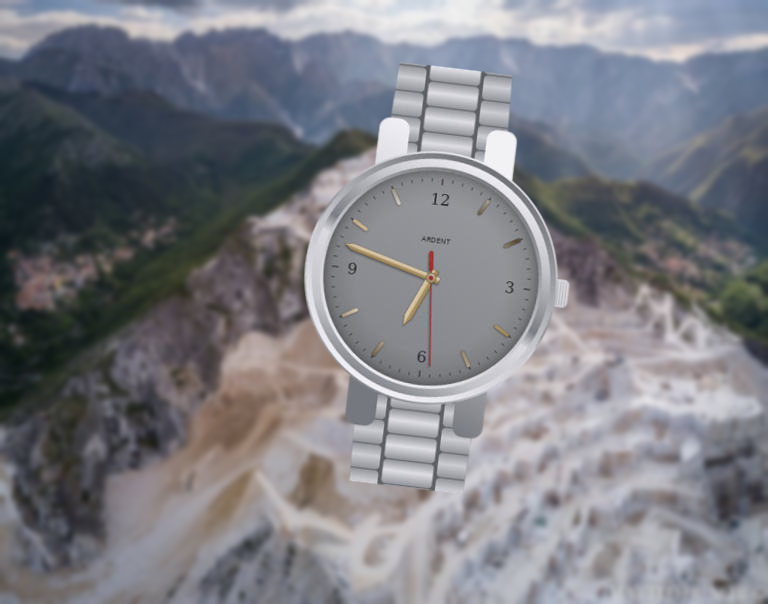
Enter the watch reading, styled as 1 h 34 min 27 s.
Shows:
6 h 47 min 29 s
